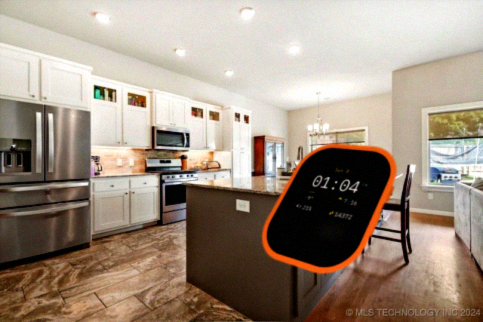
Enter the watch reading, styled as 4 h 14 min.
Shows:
1 h 04 min
